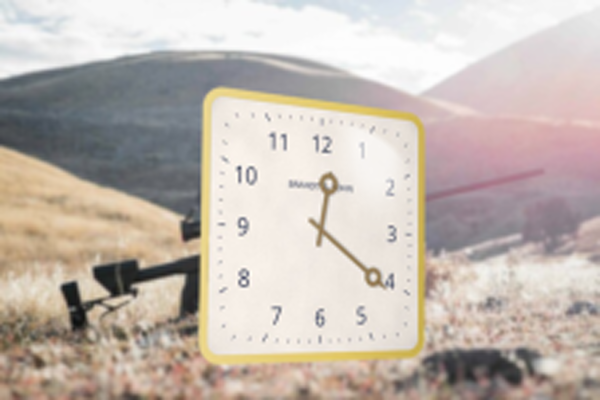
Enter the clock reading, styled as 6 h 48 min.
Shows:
12 h 21 min
